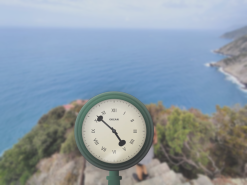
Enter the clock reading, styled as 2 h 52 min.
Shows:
4 h 52 min
